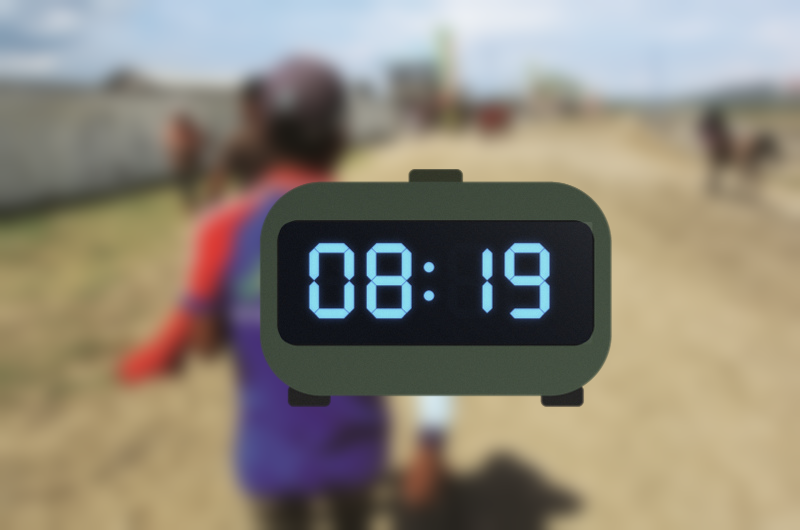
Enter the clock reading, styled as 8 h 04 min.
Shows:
8 h 19 min
